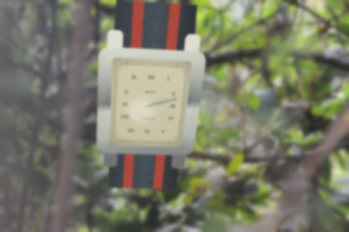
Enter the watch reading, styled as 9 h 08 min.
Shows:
2 h 12 min
